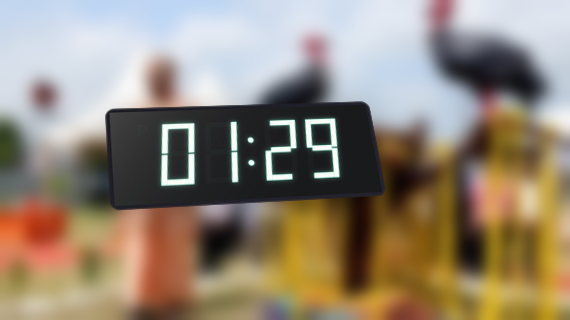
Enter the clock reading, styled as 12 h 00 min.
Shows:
1 h 29 min
